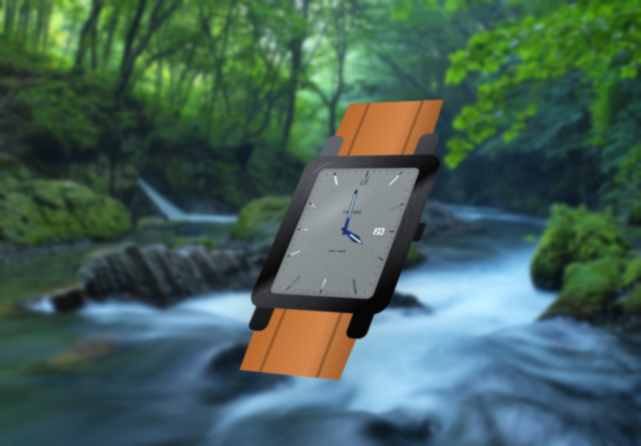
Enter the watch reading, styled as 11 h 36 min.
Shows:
3 h 59 min
